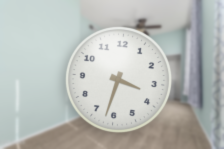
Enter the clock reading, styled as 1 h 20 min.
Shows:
3 h 32 min
